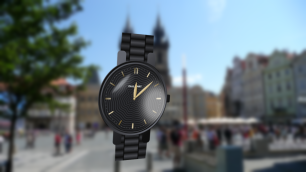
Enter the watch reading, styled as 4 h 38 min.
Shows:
12 h 08 min
